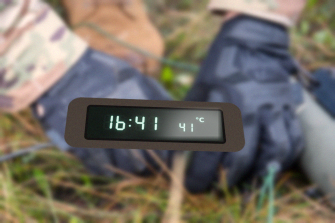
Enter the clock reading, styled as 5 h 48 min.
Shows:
16 h 41 min
